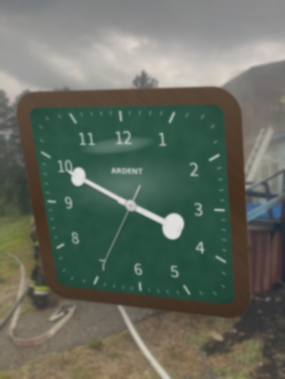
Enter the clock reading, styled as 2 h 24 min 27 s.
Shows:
3 h 49 min 35 s
